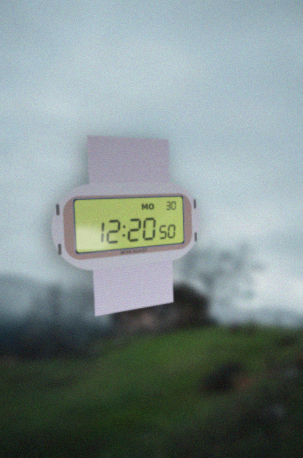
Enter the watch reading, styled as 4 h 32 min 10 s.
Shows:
12 h 20 min 50 s
